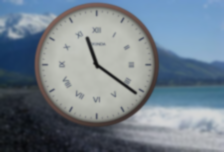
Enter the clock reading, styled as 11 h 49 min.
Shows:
11 h 21 min
